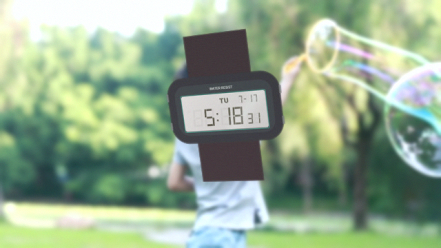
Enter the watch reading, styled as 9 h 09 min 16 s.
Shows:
5 h 18 min 31 s
